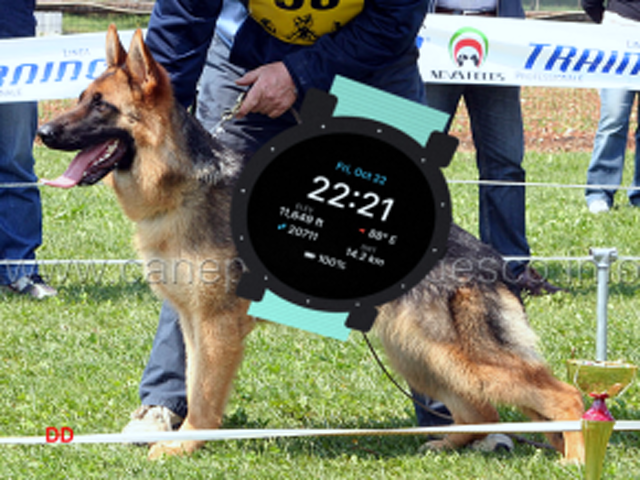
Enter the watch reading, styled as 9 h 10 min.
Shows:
22 h 21 min
